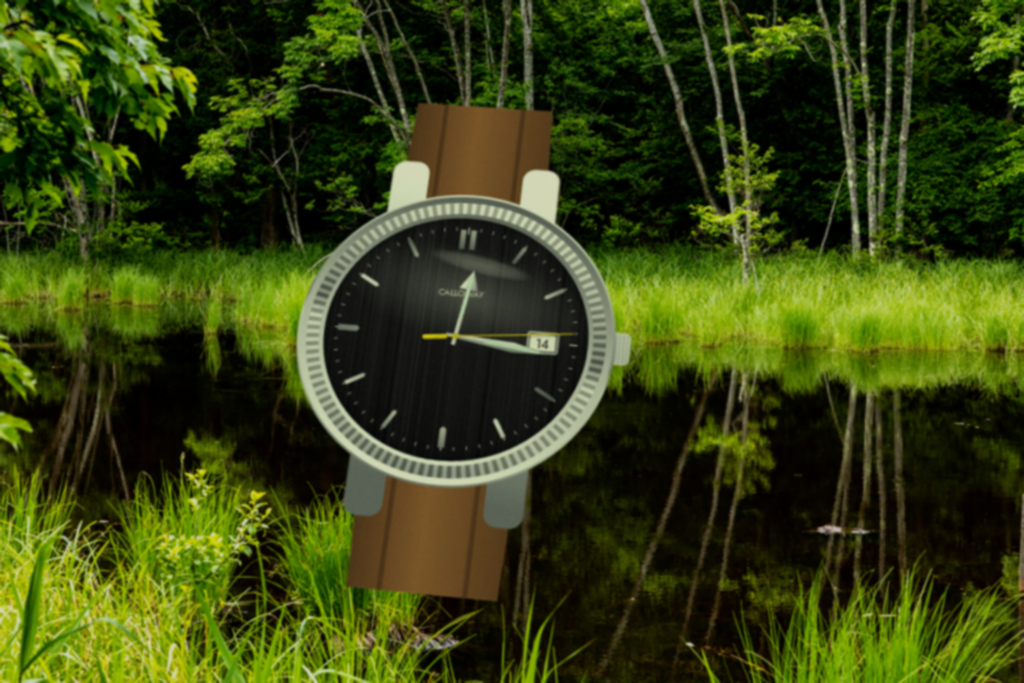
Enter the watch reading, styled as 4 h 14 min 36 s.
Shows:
12 h 16 min 14 s
